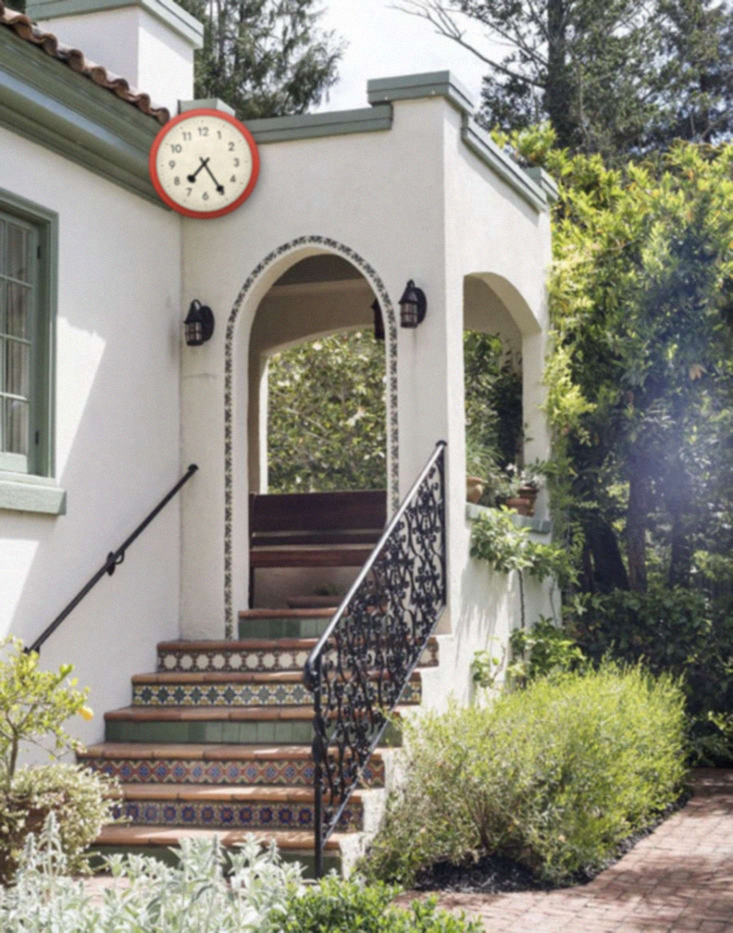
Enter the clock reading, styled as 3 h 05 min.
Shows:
7 h 25 min
